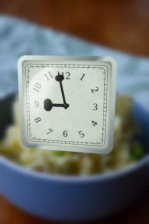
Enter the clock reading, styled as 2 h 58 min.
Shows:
8 h 58 min
